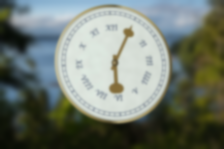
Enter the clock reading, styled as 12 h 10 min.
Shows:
6 h 05 min
